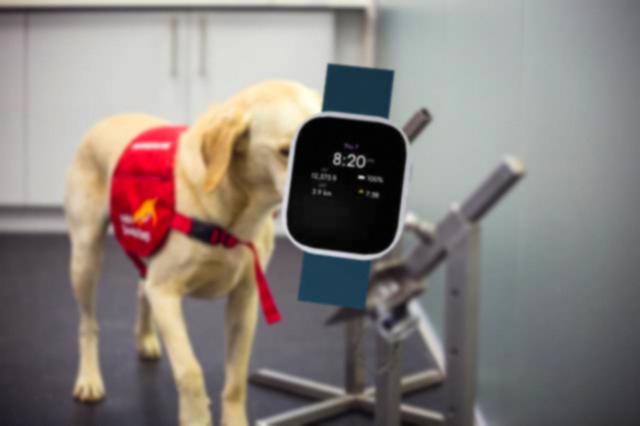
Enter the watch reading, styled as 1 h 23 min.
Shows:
8 h 20 min
